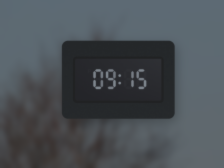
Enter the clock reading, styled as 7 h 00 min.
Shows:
9 h 15 min
